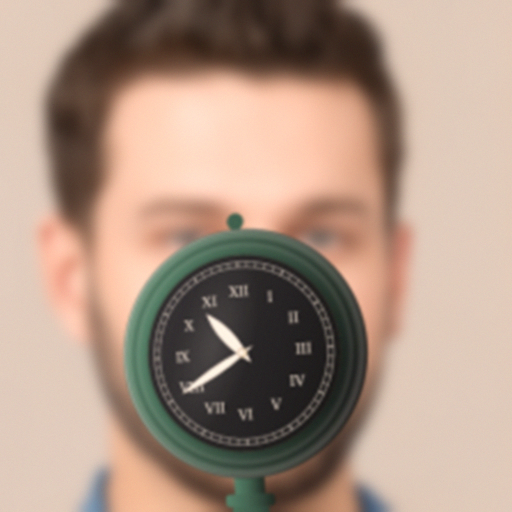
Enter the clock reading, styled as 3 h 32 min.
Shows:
10 h 40 min
